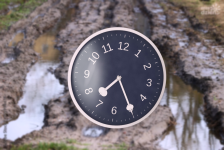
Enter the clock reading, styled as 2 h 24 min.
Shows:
7 h 25 min
